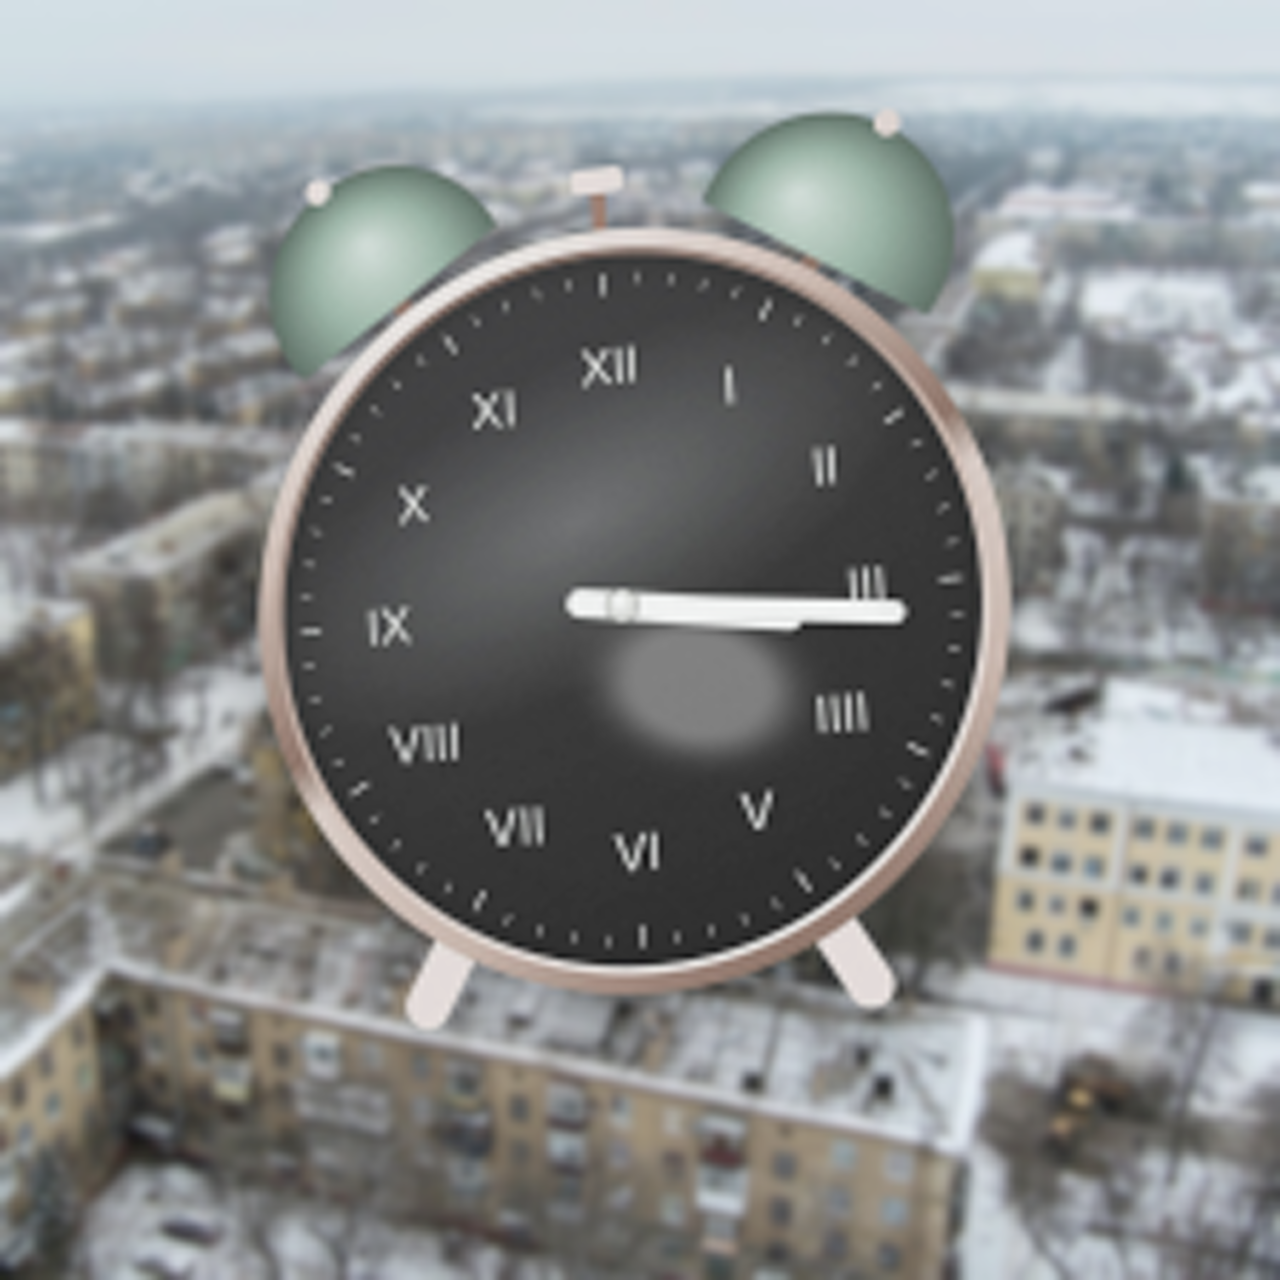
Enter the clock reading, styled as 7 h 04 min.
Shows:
3 h 16 min
